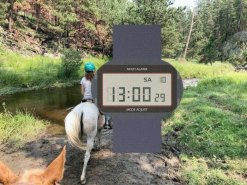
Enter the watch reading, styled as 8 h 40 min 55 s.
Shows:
13 h 00 min 29 s
